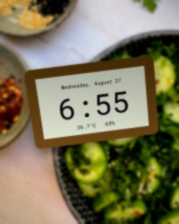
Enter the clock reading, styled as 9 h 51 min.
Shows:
6 h 55 min
